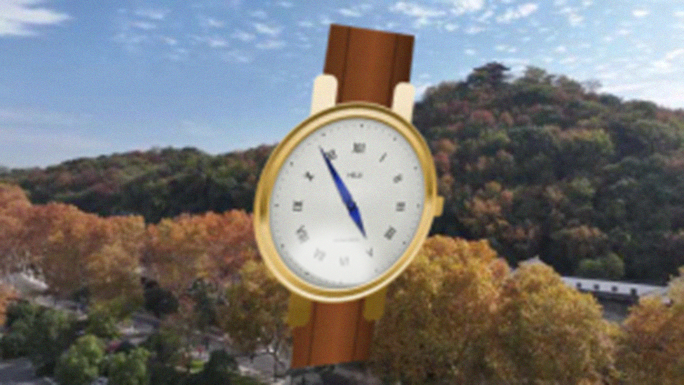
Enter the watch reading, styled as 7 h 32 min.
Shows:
4 h 54 min
